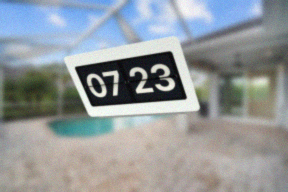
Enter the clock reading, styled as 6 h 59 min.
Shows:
7 h 23 min
